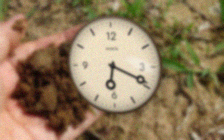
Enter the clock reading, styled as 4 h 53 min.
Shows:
6 h 19 min
